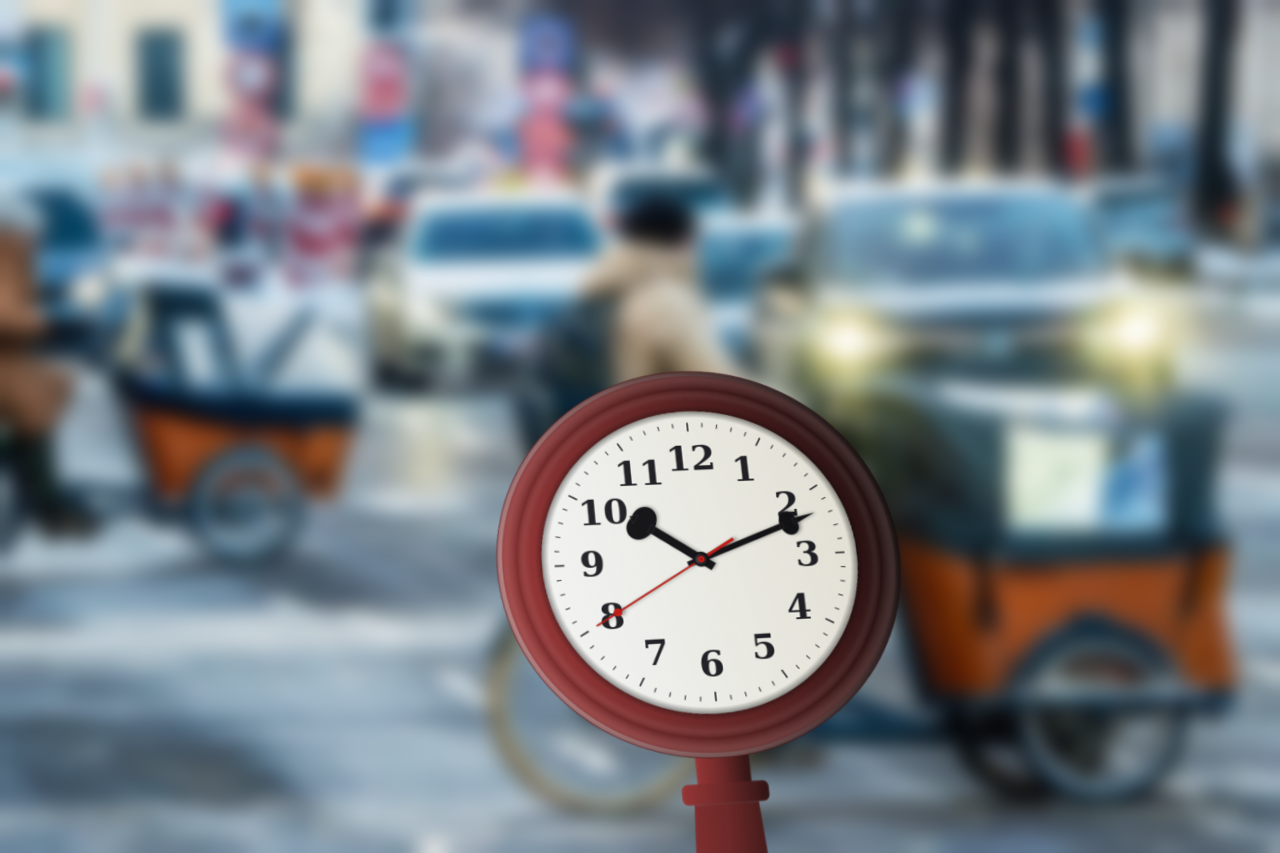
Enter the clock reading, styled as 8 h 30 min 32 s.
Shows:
10 h 11 min 40 s
